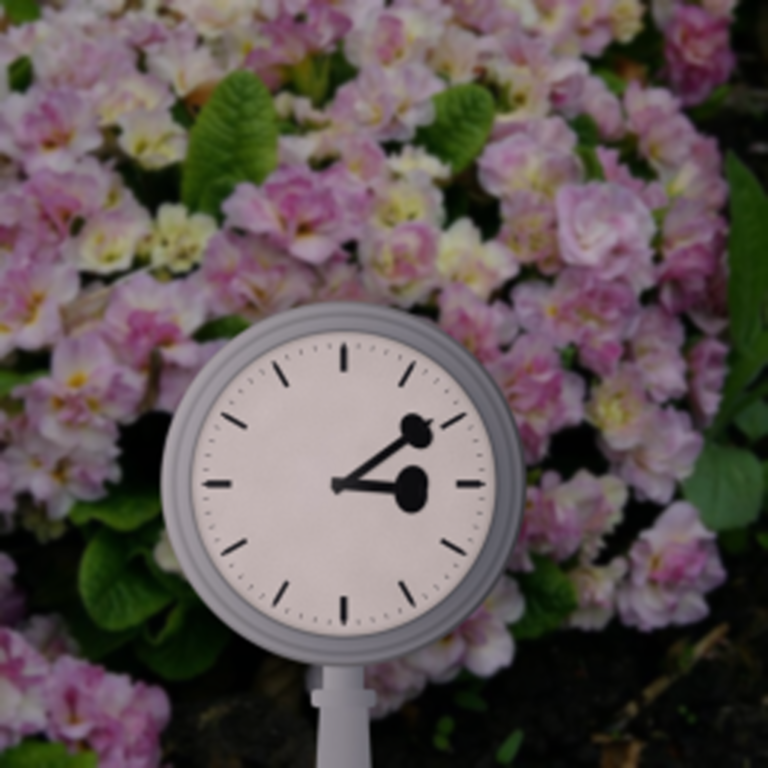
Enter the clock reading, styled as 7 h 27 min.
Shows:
3 h 09 min
